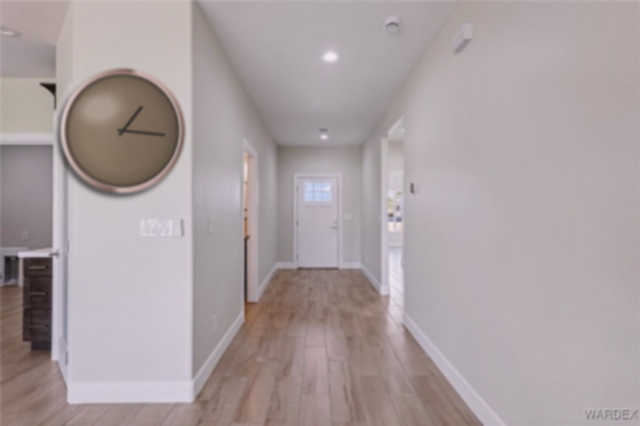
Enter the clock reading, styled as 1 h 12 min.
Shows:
1 h 16 min
